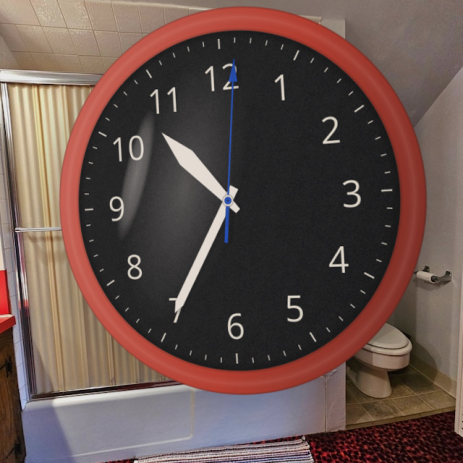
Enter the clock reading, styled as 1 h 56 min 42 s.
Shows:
10 h 35 min 01 s
